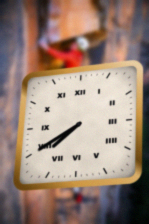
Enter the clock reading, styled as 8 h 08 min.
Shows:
7 h 40 min
